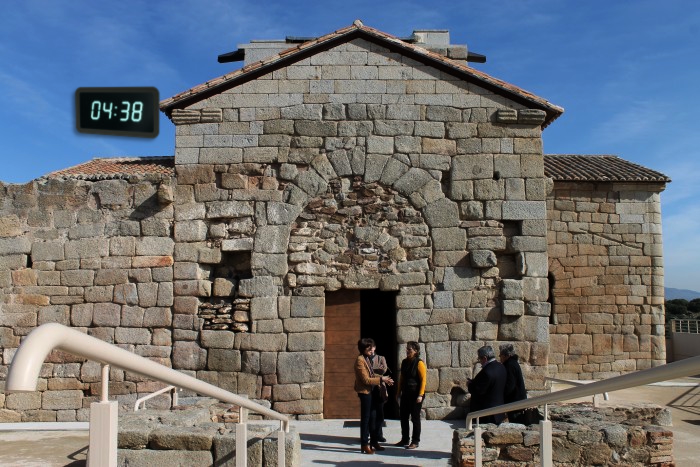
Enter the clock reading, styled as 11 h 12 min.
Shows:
4 h 38 min
